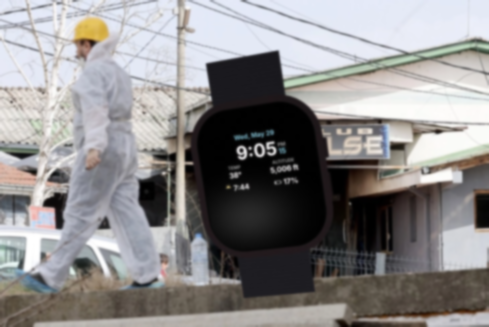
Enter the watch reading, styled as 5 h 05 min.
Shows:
9 h 05 min
